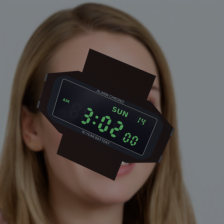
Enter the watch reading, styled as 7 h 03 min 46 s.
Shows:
3 h 02 min 00 s
